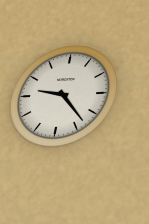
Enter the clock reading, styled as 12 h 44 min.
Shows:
9 h 23 min
